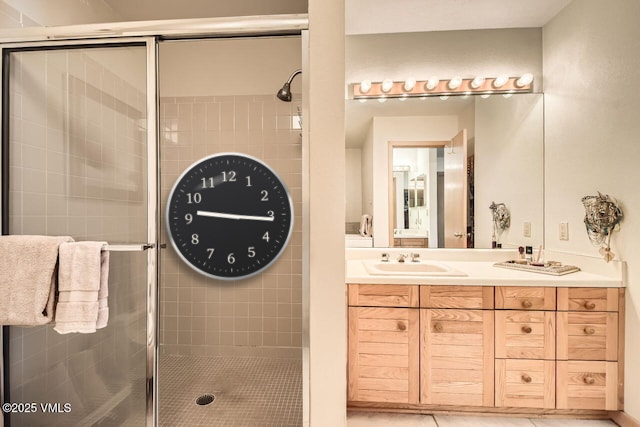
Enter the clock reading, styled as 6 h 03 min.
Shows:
9 h 16 min
